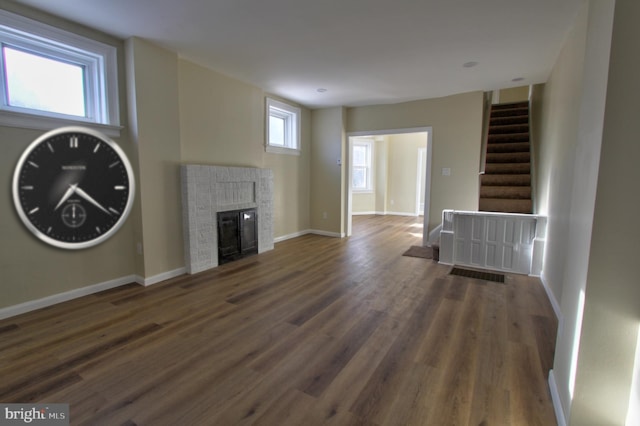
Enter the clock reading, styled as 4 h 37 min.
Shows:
7 h 21 min
